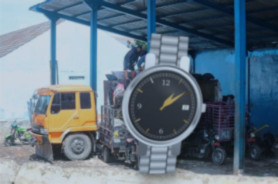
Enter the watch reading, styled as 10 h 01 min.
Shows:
1 h 09 min
